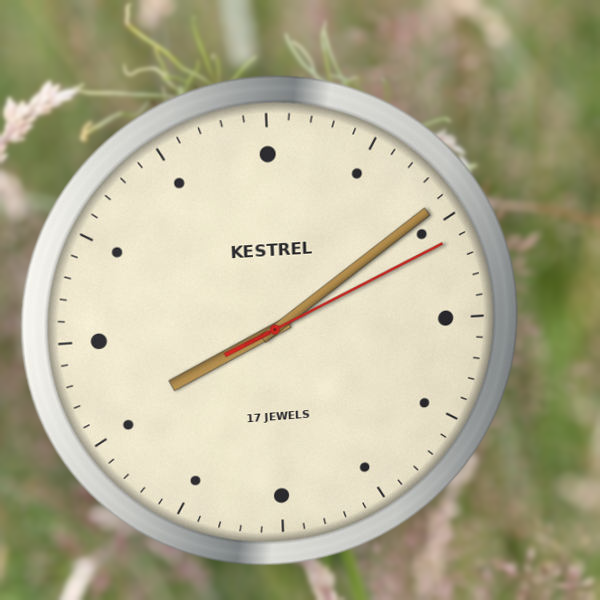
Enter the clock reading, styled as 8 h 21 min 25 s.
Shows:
8 h 09 min 11 s
